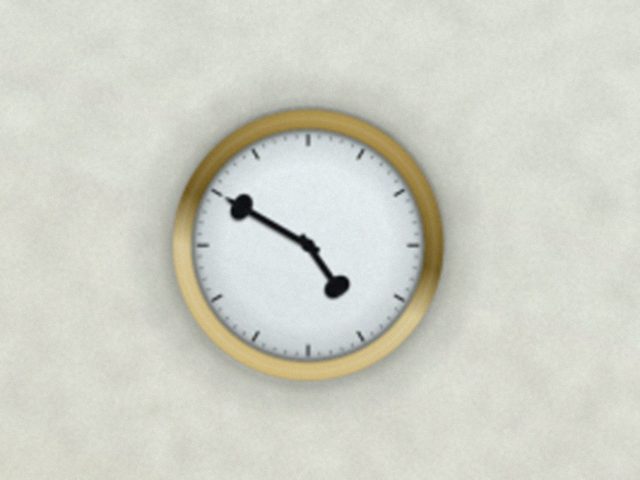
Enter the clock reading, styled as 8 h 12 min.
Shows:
4 h 50 min
